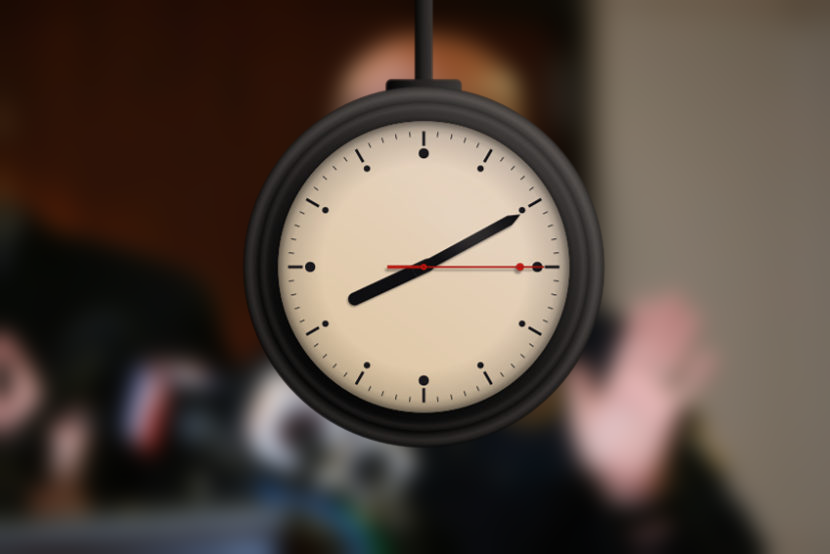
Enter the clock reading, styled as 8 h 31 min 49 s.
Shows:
8 h 10 min 15 s
